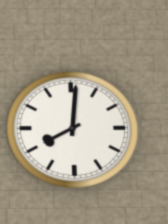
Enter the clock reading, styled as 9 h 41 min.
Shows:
8 h 01 min
